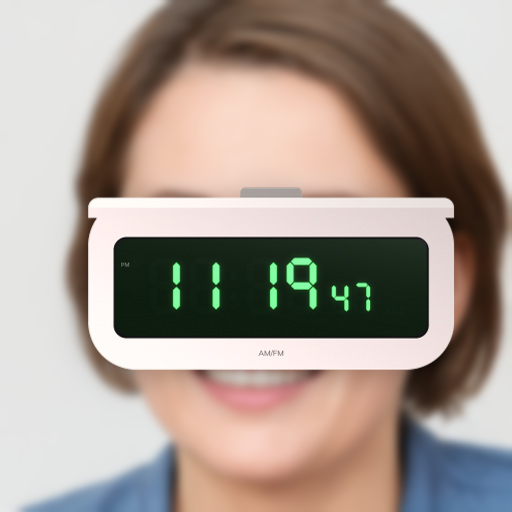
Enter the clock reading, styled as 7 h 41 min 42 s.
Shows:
11 h 19 min 47 s
